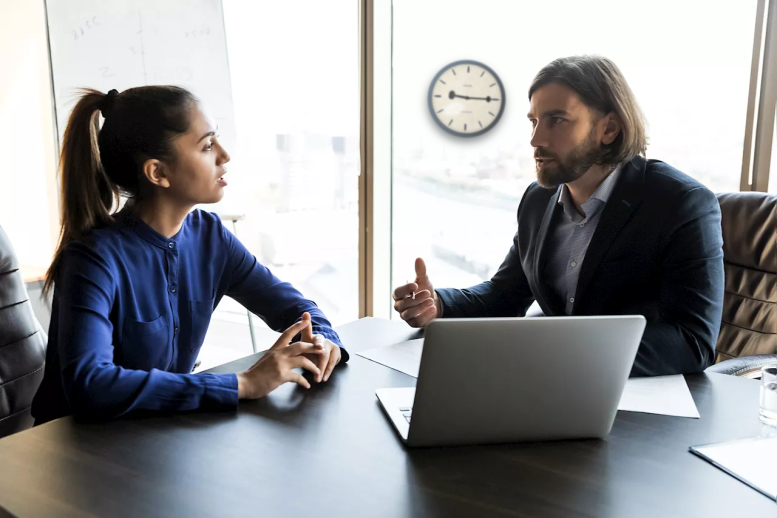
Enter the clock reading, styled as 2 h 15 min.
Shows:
9 h 15 min
